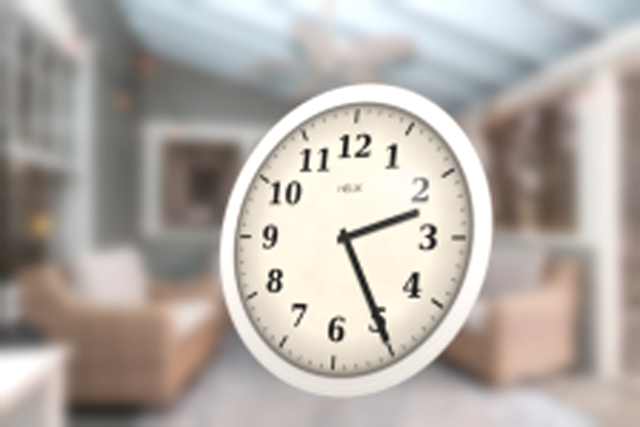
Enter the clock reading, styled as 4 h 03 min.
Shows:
2 h 25 min
